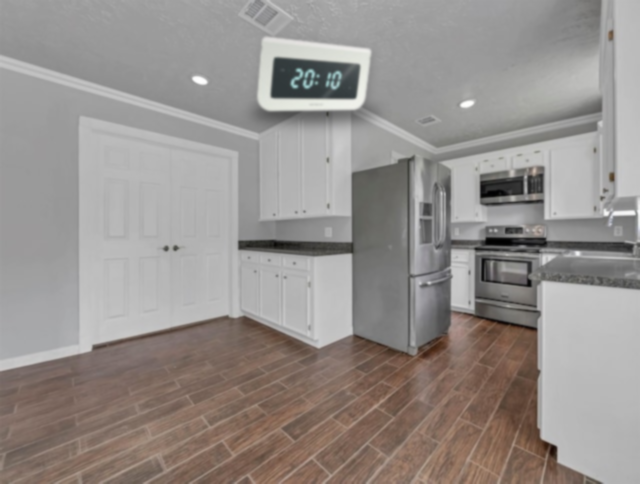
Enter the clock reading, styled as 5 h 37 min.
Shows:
20 h 10 min
